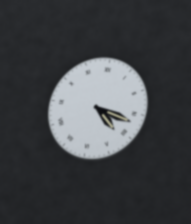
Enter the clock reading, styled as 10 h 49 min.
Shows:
4 h 17 min
